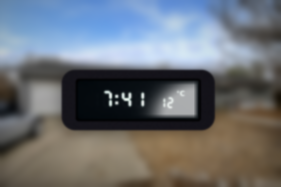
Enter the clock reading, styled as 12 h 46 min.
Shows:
7 h 41 min
